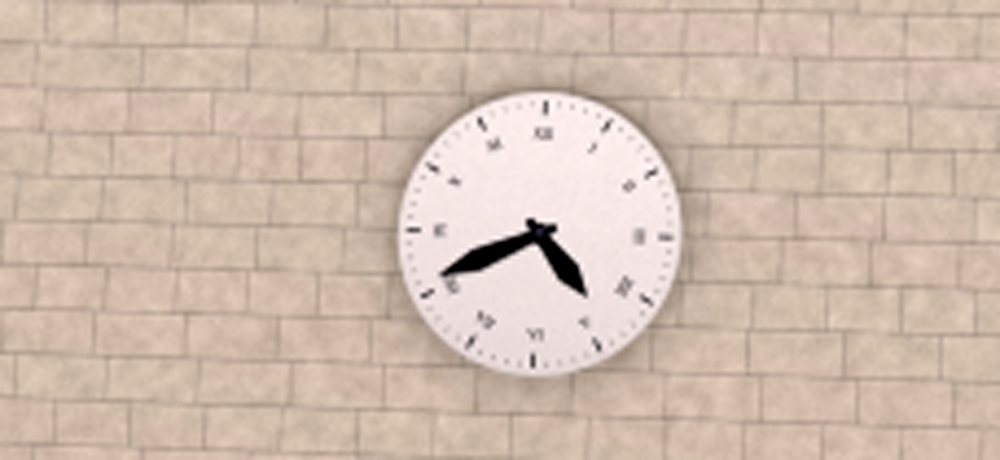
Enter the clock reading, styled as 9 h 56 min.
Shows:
4 h 41 min
